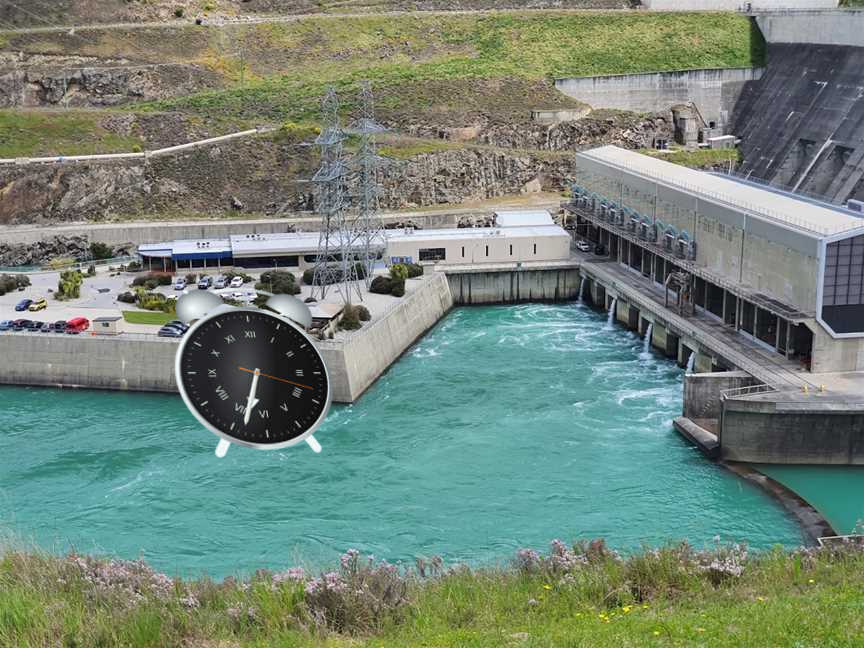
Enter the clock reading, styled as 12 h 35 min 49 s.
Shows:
6 h 33 min 18 s
